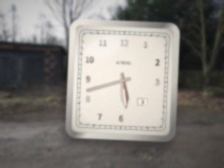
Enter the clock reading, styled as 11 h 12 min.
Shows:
5 h 42 min
